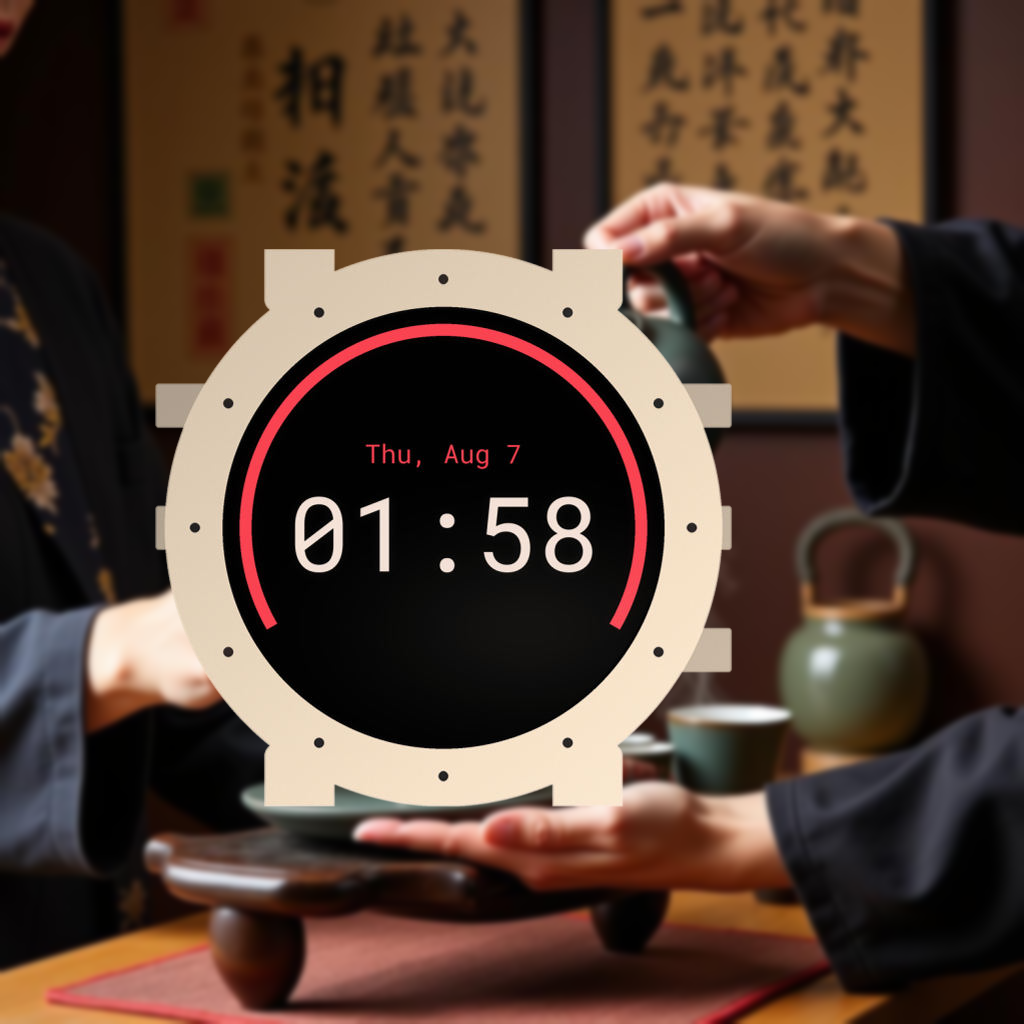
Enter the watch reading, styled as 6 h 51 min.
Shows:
1 h 58 min
